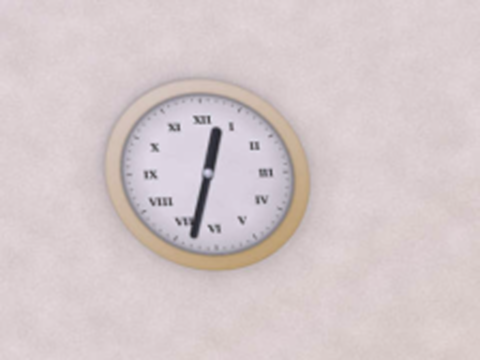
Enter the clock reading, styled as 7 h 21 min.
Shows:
12 h 33 min
